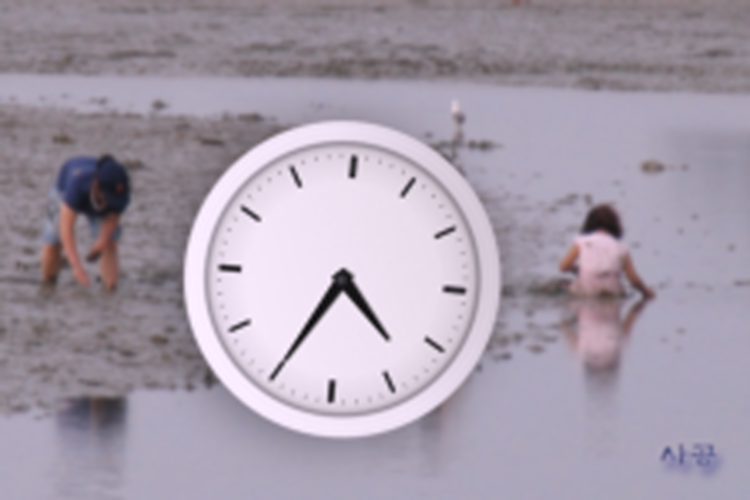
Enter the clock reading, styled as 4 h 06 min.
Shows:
4 h 35 min
